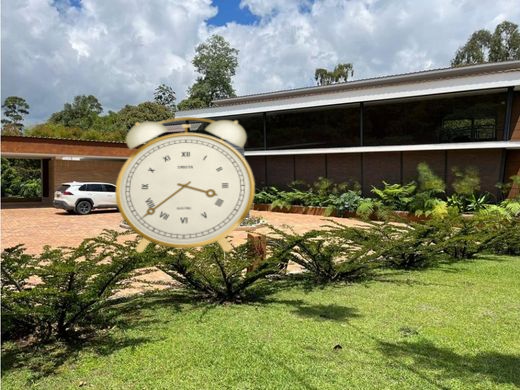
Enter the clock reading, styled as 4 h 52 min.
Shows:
3 h 38 min
